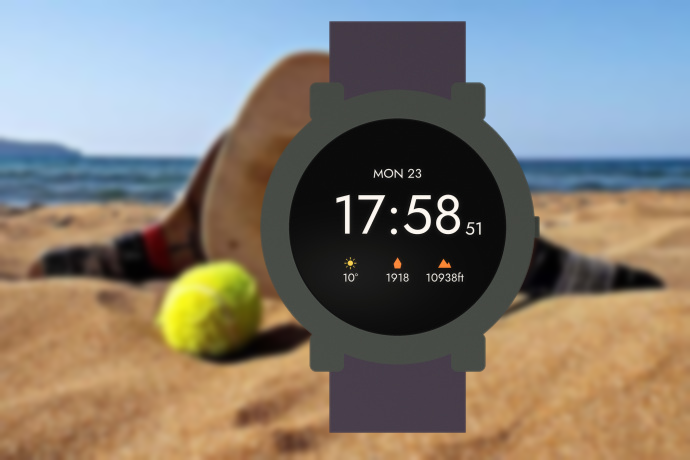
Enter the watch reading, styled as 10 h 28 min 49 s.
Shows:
17 h 58 min 51 s
